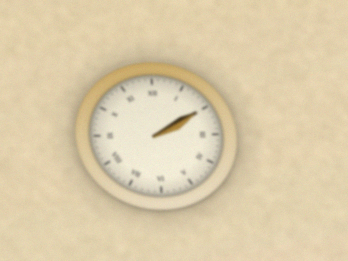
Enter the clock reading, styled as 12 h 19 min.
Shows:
2 h 10 min
